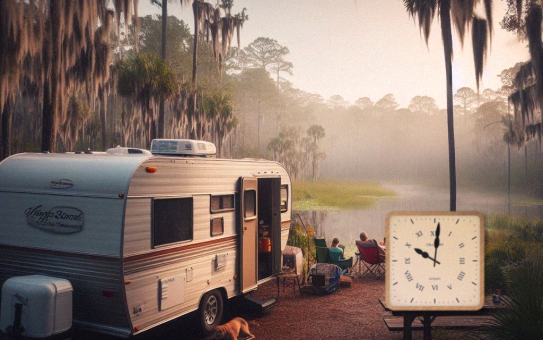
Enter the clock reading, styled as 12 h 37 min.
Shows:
10 h 01 min
